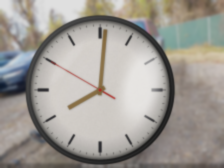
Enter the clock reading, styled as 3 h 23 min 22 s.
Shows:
8 h 00 min 50 s
